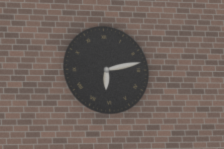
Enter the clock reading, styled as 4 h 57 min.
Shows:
6 h 13 min
